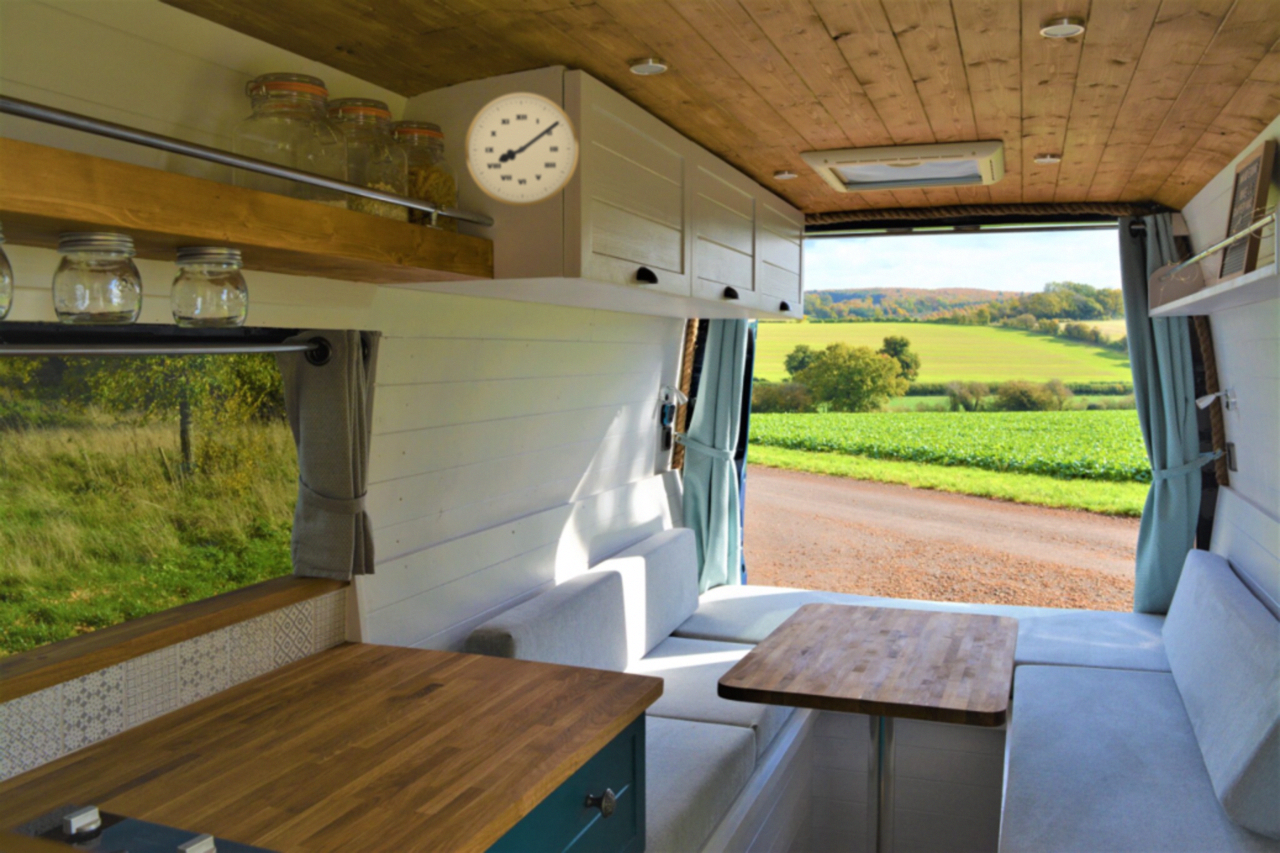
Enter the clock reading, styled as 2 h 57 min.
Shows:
8 h 09 min
